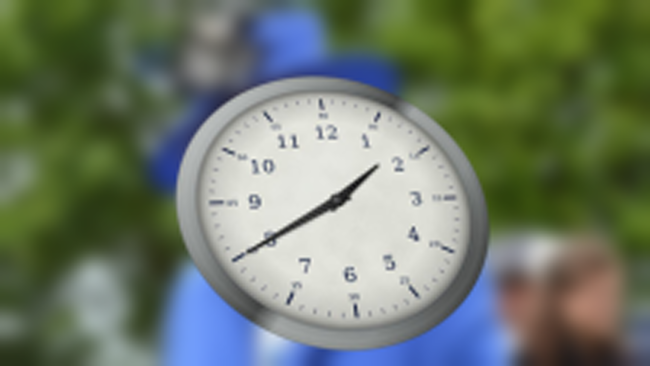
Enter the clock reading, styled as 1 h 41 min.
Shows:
1 h 40 min
